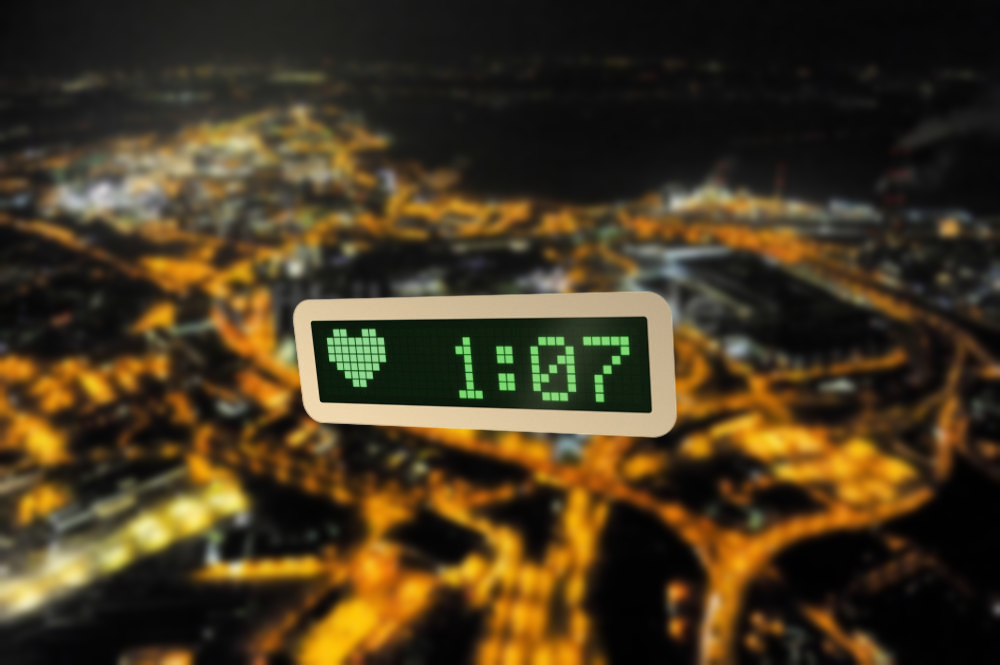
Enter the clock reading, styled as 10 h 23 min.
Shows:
1 h 07 min
